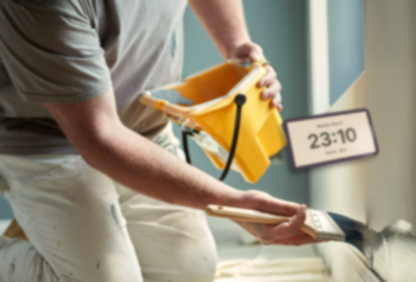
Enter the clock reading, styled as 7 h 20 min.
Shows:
23 h 10 min
